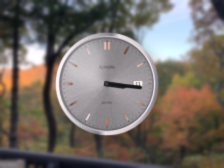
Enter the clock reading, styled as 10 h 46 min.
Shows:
3 h 16 min
